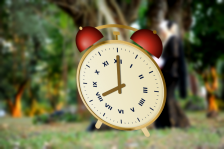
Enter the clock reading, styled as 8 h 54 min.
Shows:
8 h 00 min
